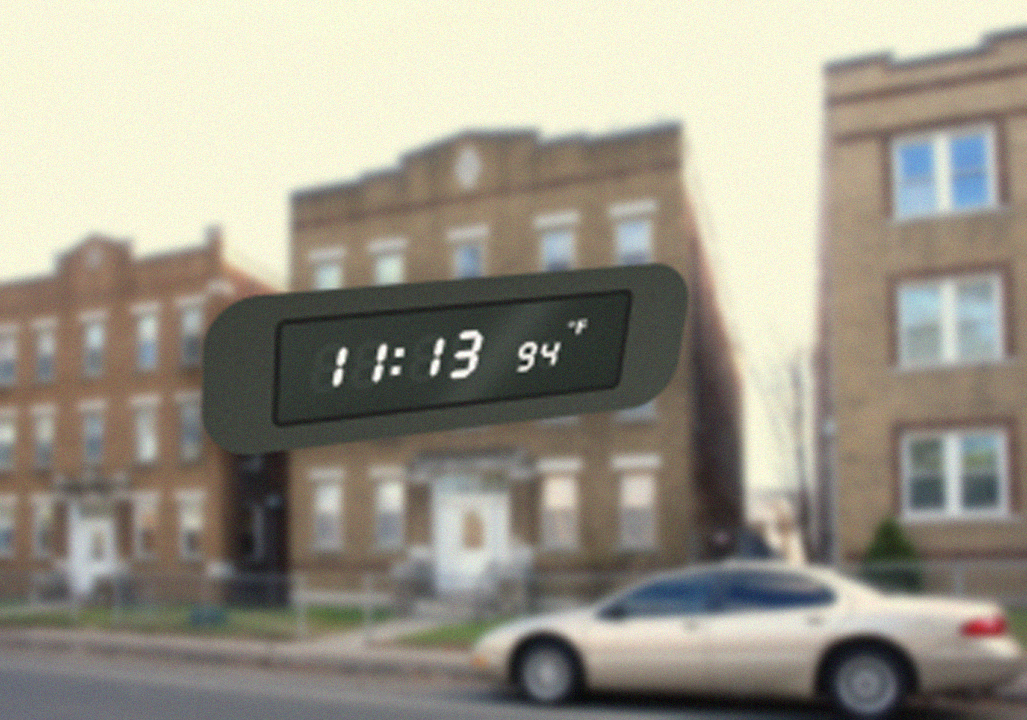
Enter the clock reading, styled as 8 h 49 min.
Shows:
11 h 13 min
